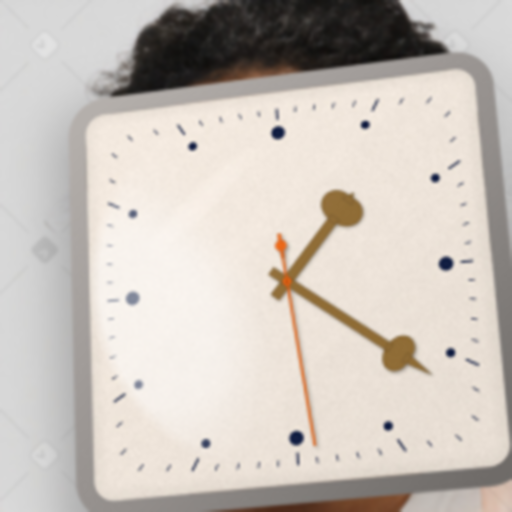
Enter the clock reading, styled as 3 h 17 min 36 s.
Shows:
1 h 21 min 29 s
